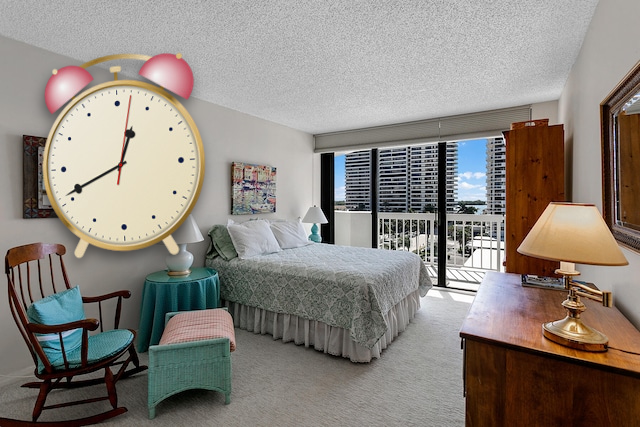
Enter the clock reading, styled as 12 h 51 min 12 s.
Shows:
12 h 41 min 02 s
